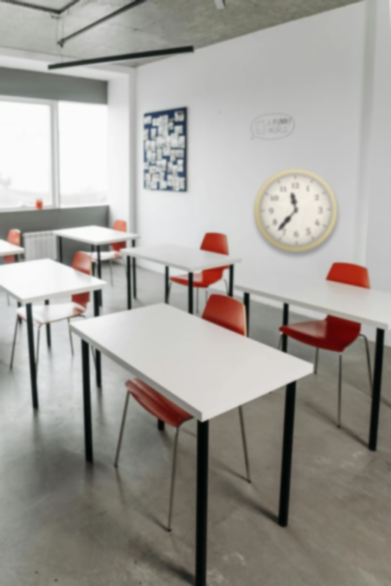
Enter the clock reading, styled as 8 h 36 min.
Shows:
11 h 37 min
